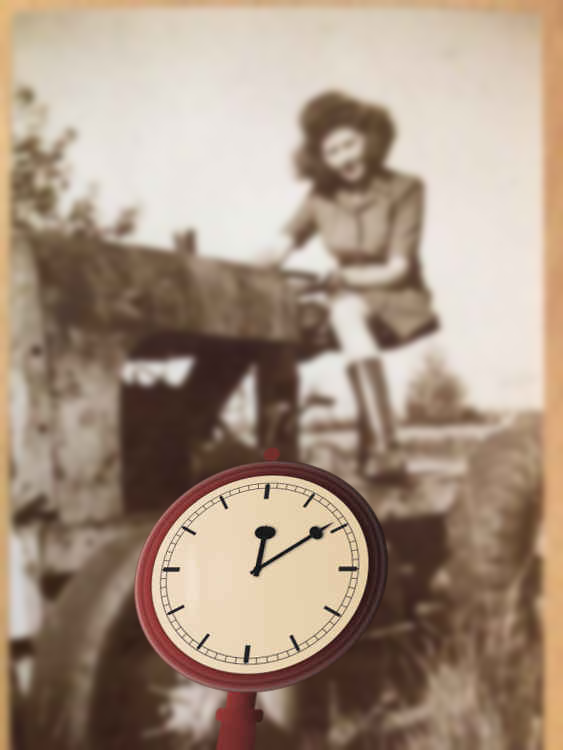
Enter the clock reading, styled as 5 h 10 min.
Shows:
12 h 09 min
